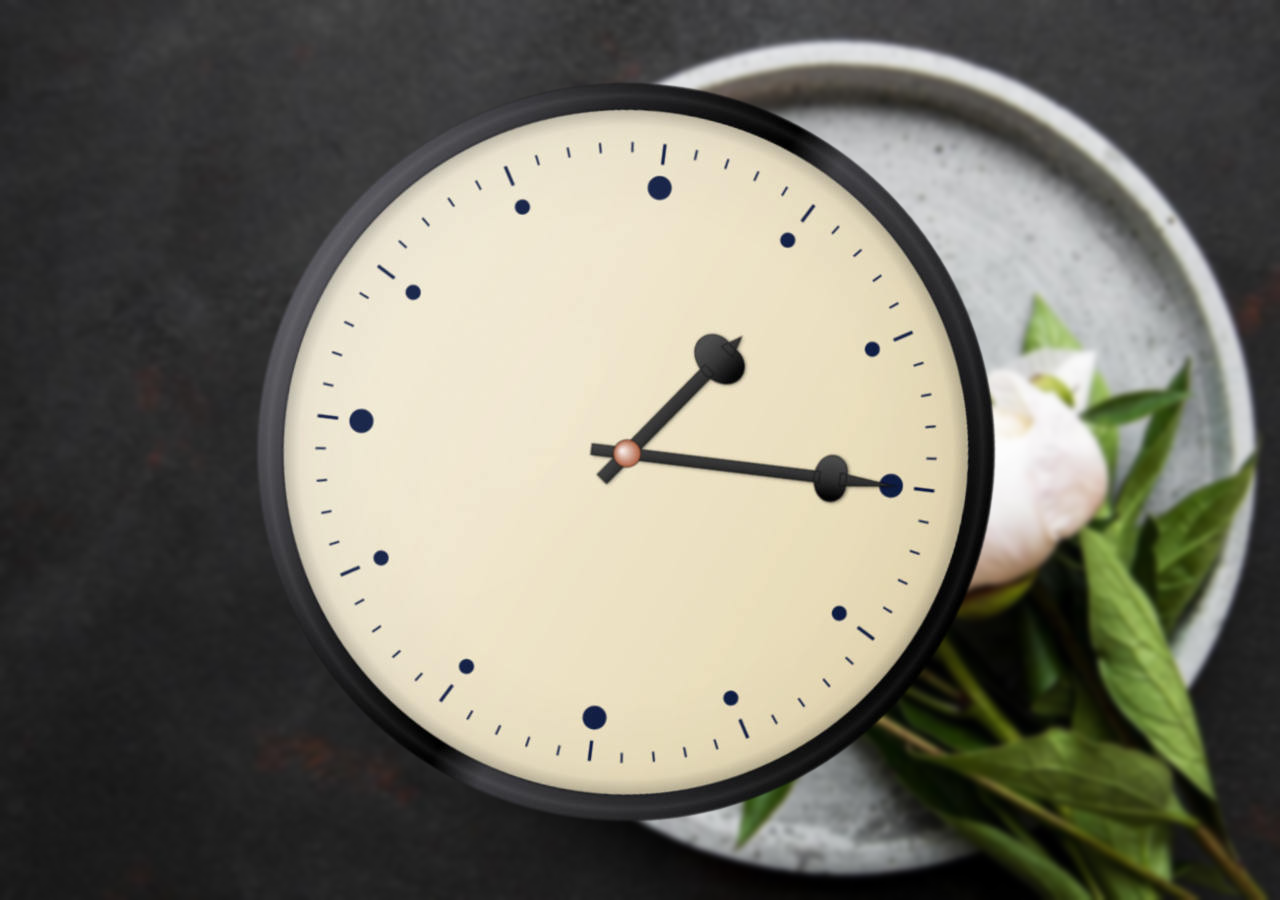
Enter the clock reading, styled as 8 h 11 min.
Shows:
1 h 15 min
